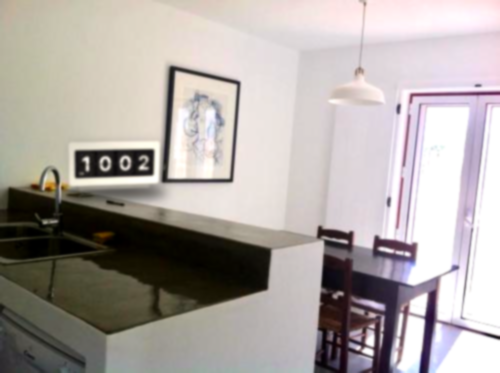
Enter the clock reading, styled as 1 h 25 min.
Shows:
10 h 02 min
